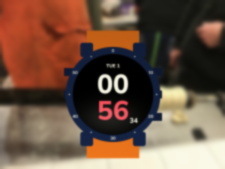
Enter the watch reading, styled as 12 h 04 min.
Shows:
0 h 56 min
